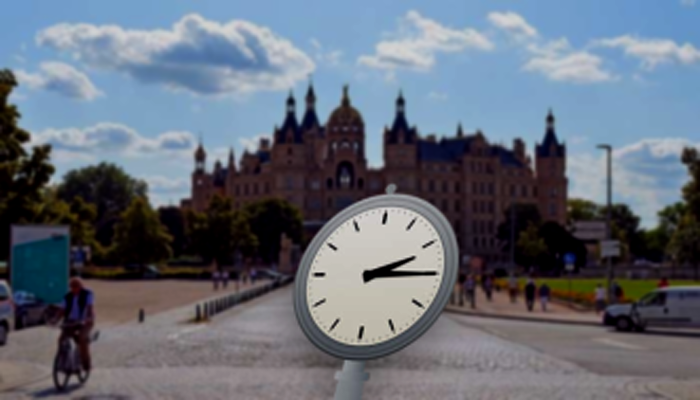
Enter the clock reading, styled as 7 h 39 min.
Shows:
2 h 15 min
